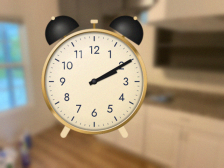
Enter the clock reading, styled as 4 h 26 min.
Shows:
2 h 10 min
